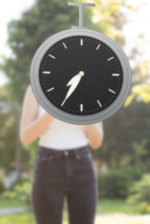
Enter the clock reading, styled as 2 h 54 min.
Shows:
7 h 35 min
